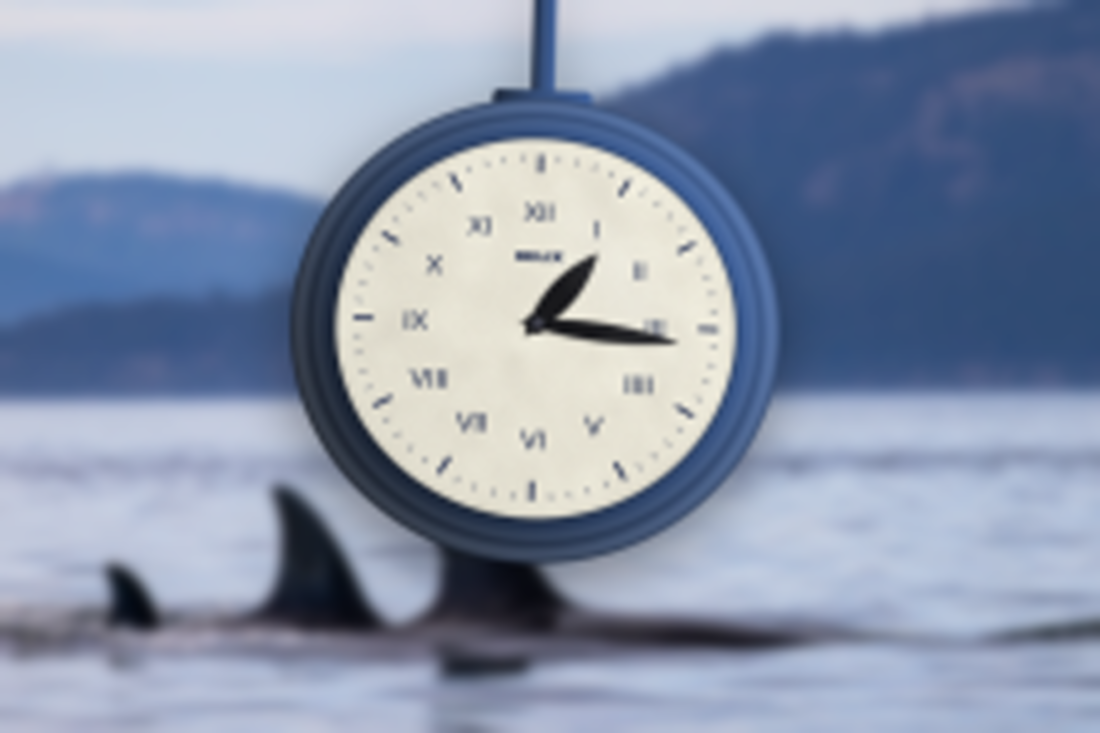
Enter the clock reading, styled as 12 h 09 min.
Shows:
1 h 16 min
